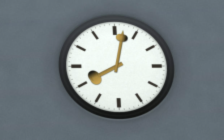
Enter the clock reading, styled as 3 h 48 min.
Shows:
8 h 02 min
